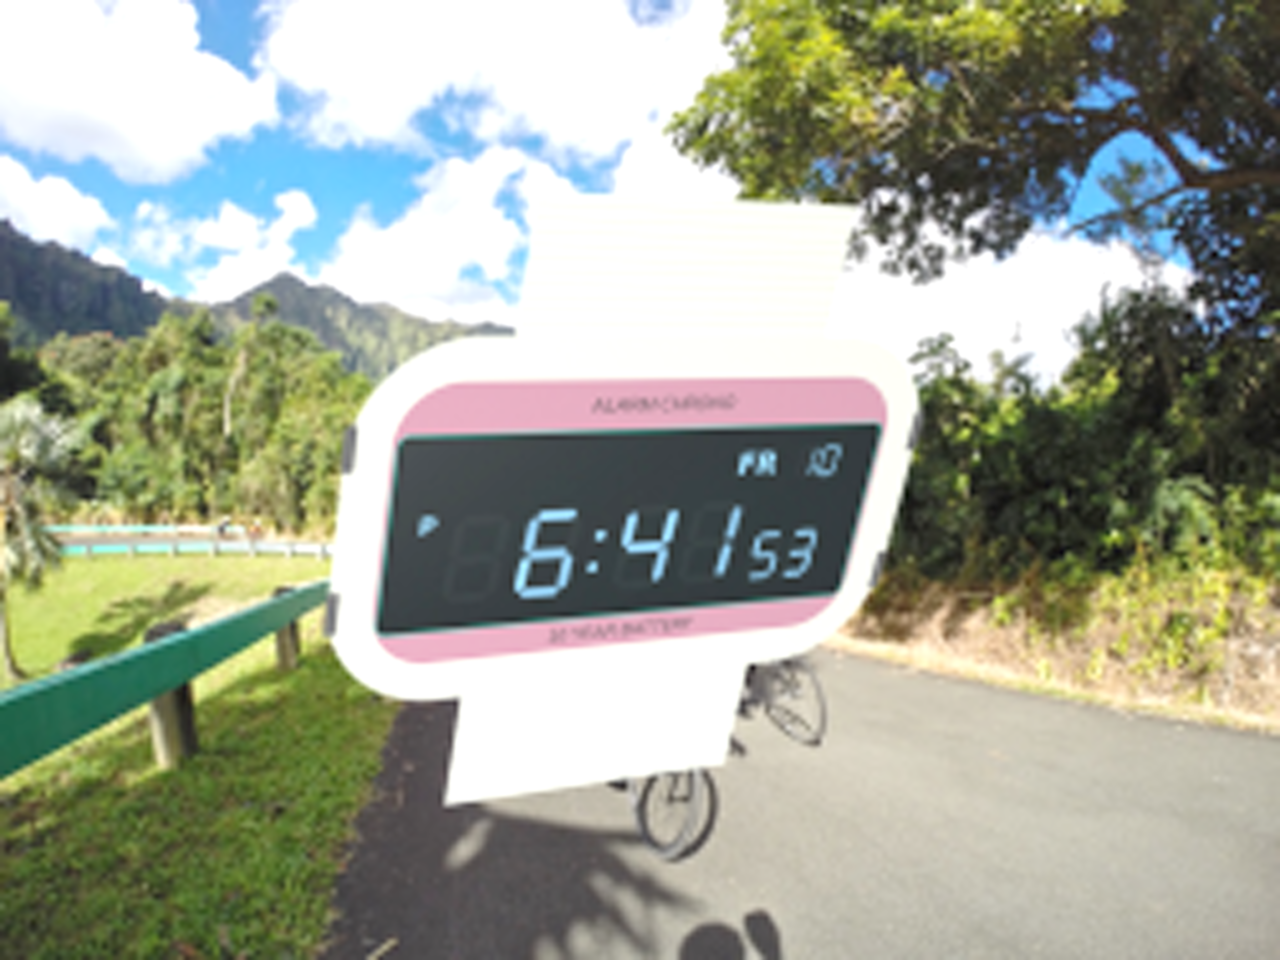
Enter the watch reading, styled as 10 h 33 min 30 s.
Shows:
6 h 41 min 53 s
